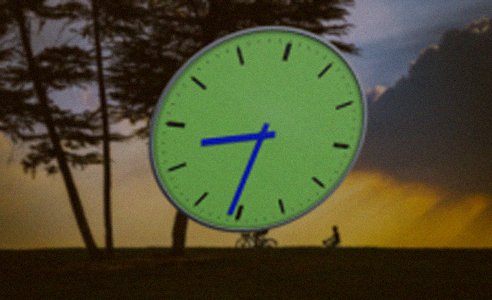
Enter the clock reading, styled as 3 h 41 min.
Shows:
8 h 31 min
